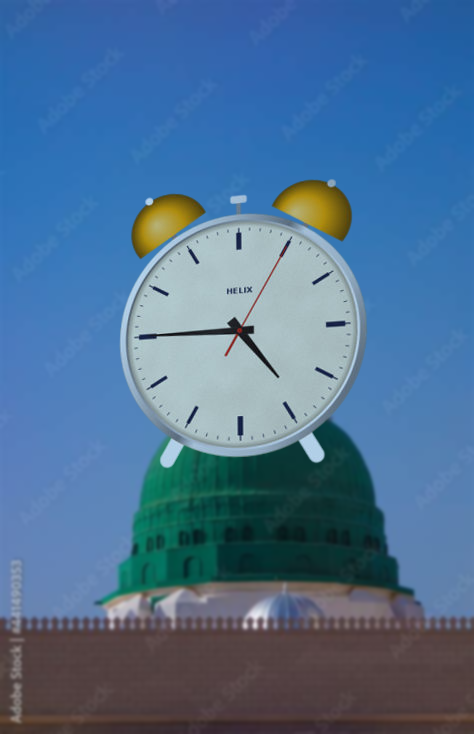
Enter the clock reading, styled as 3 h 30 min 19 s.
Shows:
4 h 45 min 05 s
